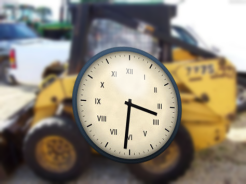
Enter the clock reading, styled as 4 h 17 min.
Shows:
3 h 31 min
